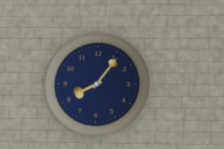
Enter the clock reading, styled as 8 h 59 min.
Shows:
8 h 06 min
